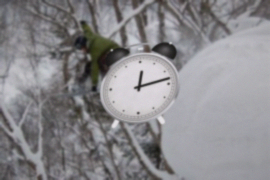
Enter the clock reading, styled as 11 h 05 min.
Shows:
12 h 13 min
